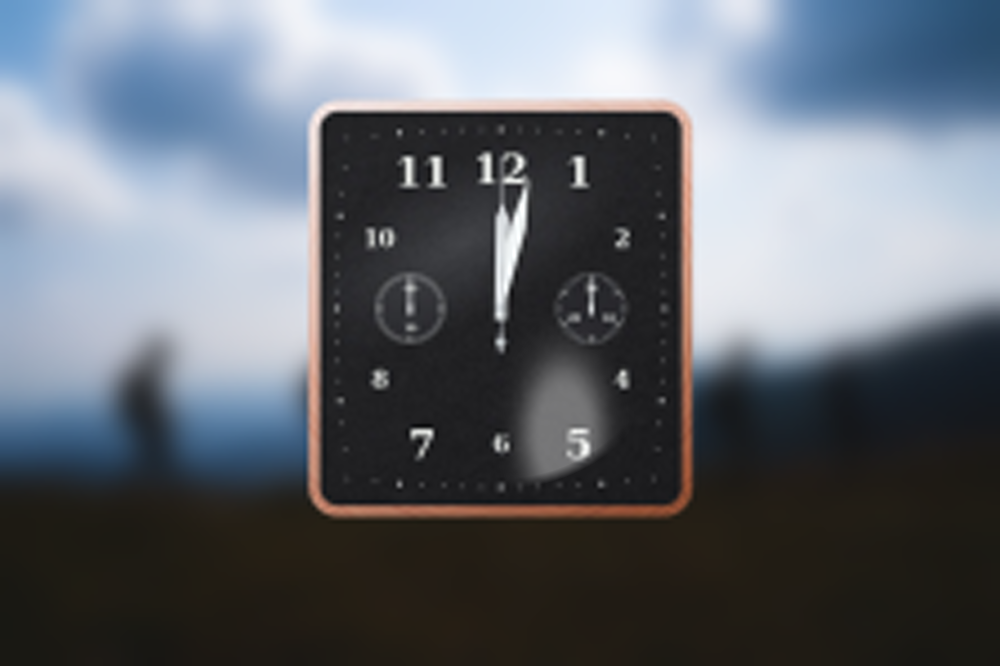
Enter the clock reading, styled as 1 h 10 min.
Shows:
12 h 02 min
